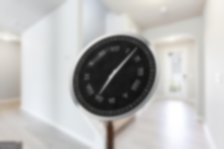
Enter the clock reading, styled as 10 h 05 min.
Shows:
7 h 07 min
